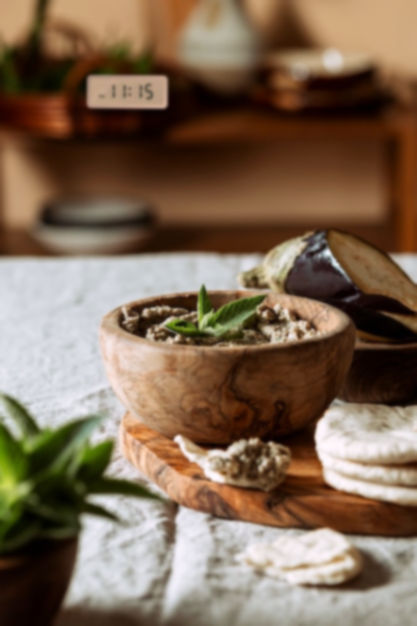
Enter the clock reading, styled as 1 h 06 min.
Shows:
11 h 15 min
